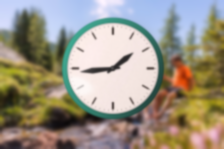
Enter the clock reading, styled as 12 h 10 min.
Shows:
1 h 44 min
